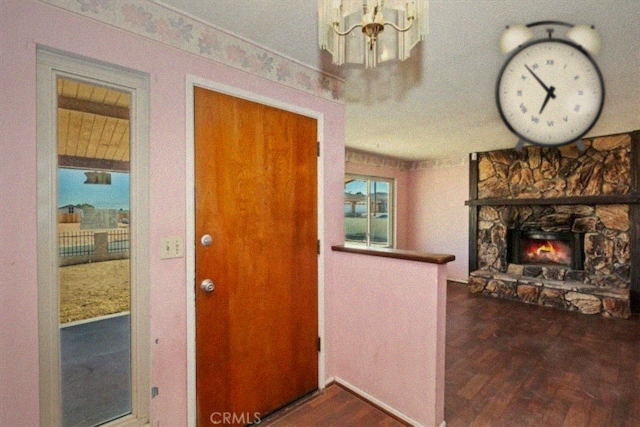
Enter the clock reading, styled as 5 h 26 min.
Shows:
6 h 53 min
